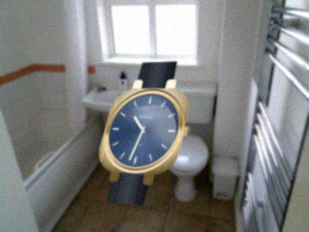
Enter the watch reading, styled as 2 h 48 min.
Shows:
10 h 32 min
